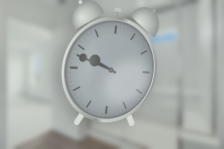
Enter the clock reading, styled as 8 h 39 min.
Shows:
9 h 48 min
